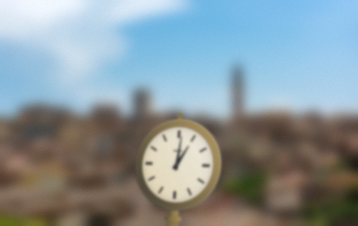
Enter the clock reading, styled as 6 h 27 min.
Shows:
1 h 01 min
